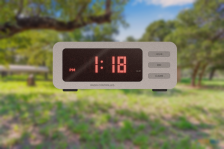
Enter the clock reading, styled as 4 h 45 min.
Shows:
1 h 18 min
